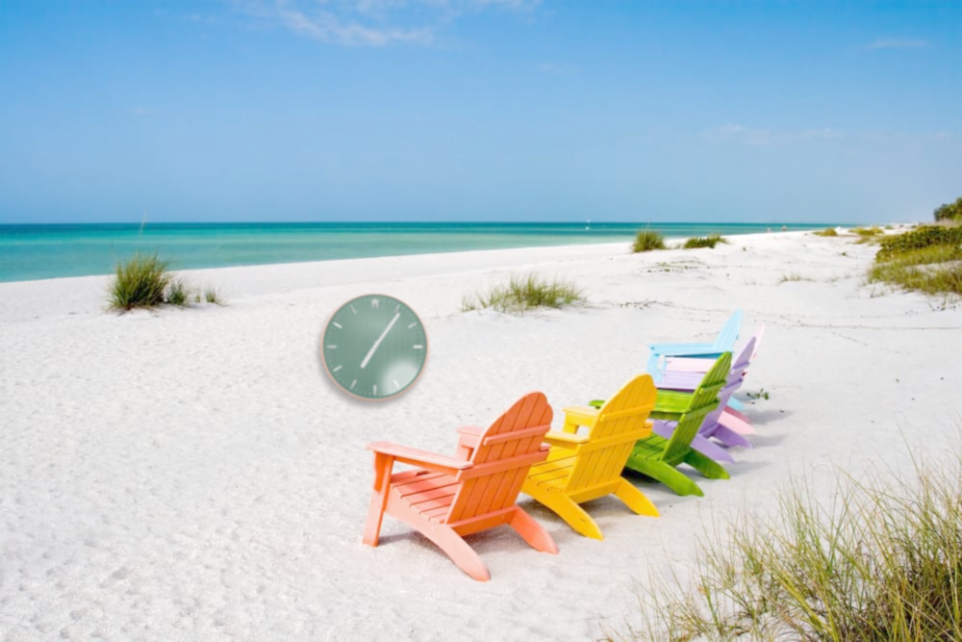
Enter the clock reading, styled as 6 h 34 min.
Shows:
7 h 06 min
